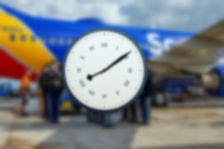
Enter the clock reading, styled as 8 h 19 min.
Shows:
8 h 09 min
